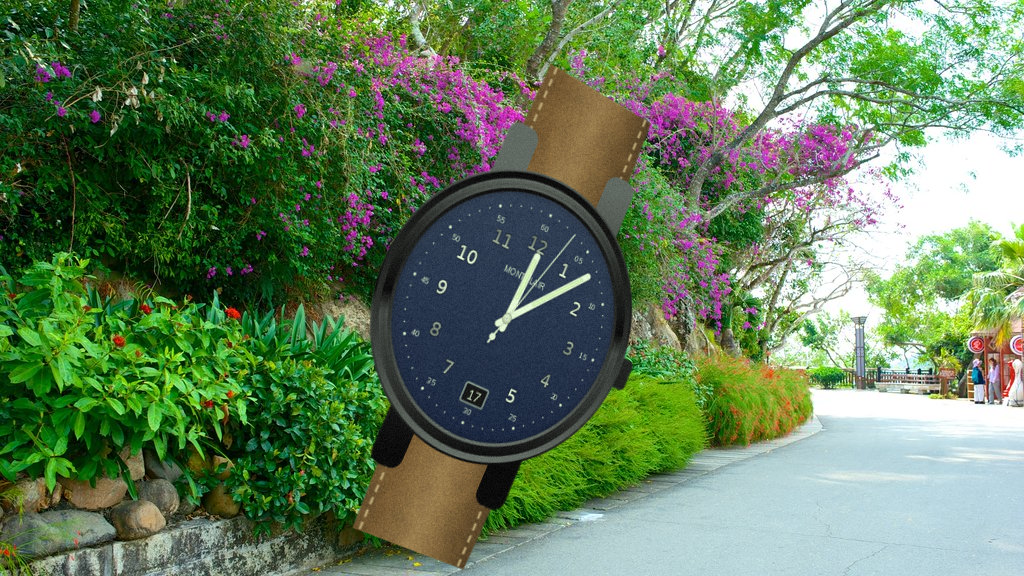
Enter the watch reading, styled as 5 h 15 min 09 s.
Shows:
12 h 07 min 03 s
